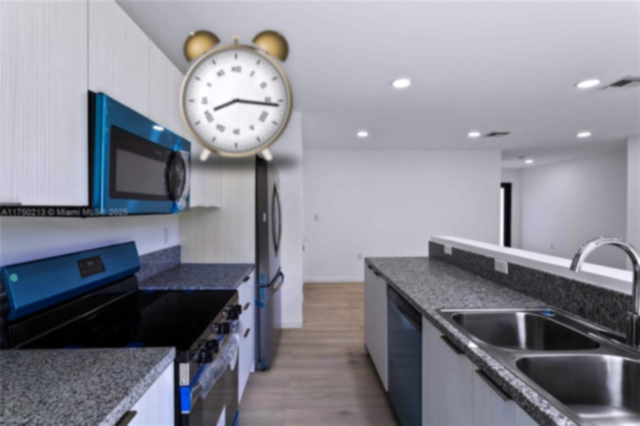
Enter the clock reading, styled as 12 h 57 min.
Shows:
8 h 16 min
